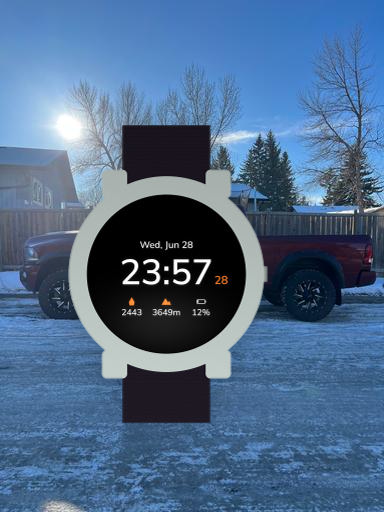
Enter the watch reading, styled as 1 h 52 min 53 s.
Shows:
23 h 57 min 28 s
